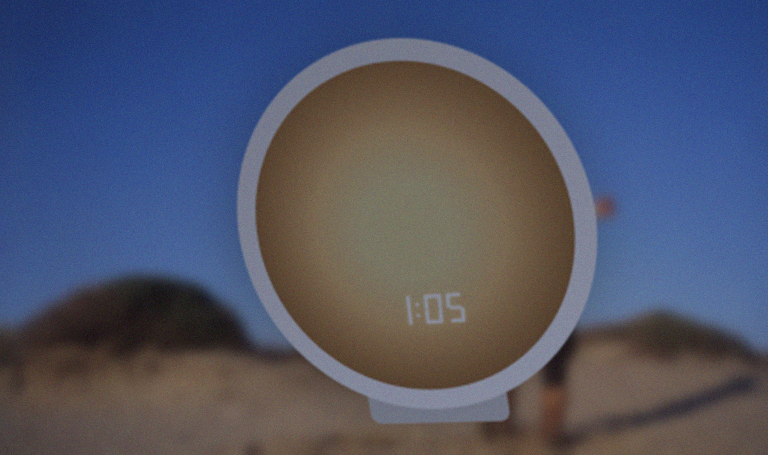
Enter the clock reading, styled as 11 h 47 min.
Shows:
1 h 05 min
